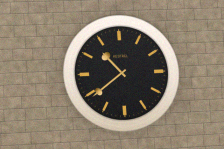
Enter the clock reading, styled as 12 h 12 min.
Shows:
10 h 39 min
